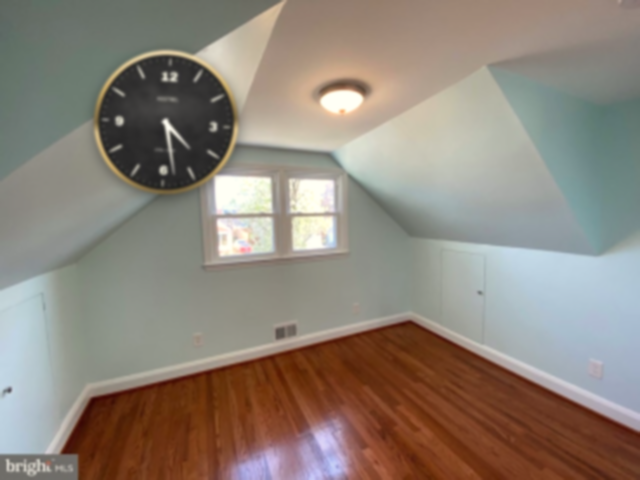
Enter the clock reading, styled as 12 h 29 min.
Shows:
4 h 28 min
